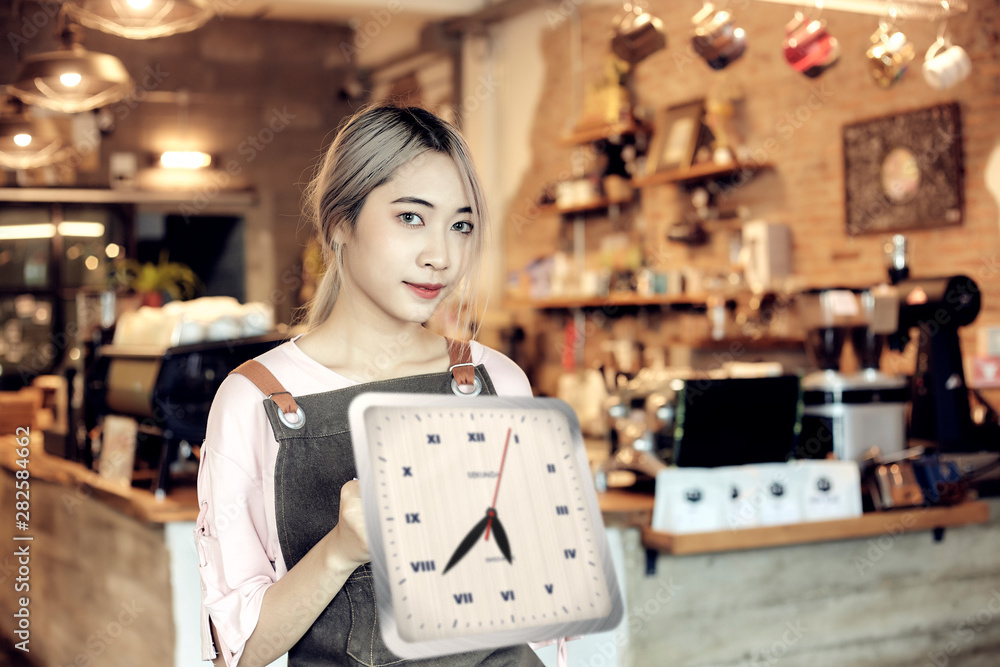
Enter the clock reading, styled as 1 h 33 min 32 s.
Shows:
5 h 38 min 04 s
